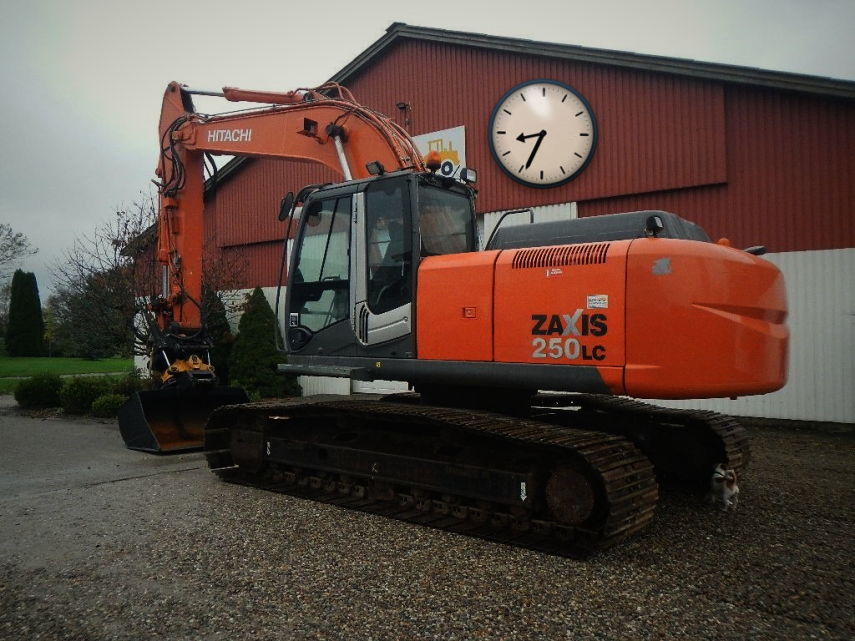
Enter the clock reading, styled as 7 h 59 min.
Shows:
8 h 34 min
